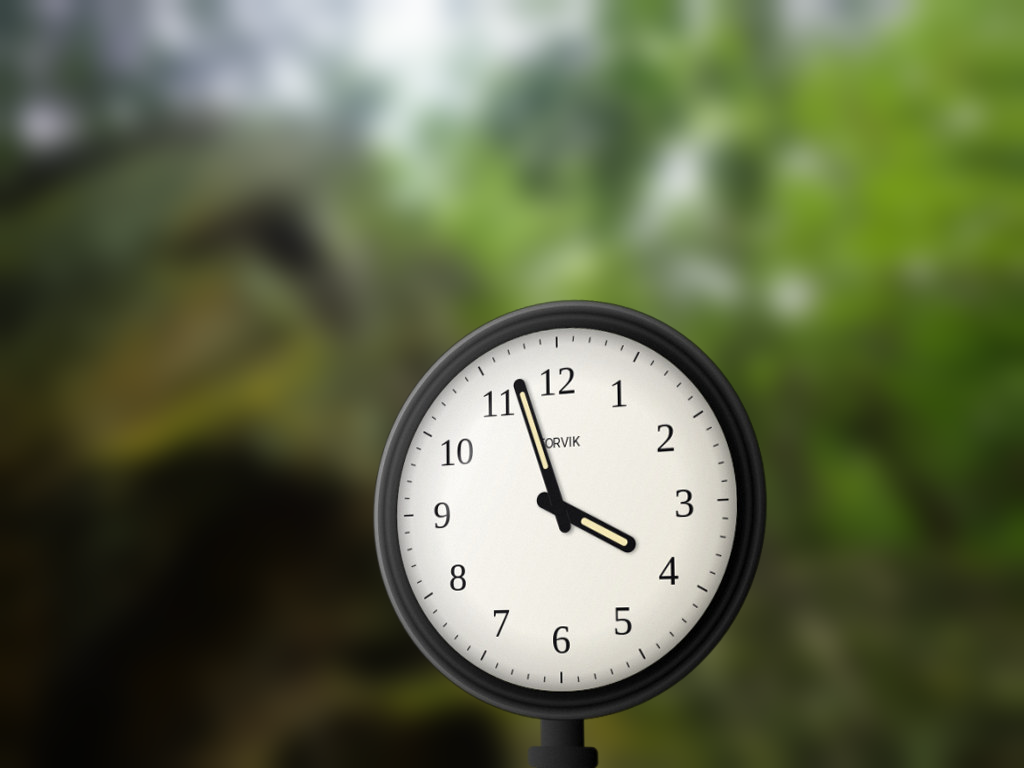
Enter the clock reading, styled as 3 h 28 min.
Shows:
3 h 57 min
